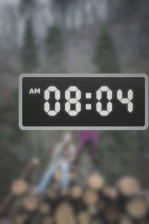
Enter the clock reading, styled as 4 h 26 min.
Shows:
8 h 04 min
